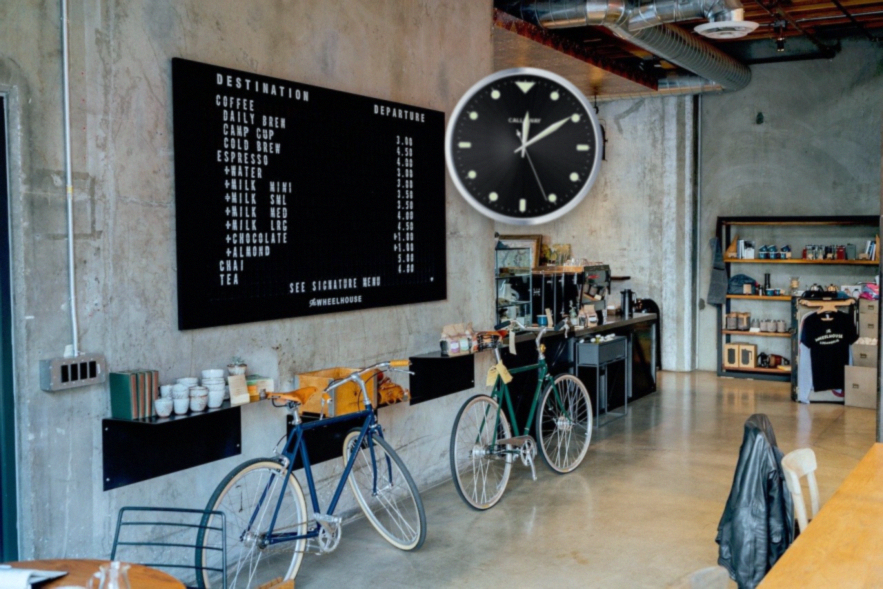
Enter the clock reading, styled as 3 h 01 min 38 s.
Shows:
12 h 09 min 26 s
